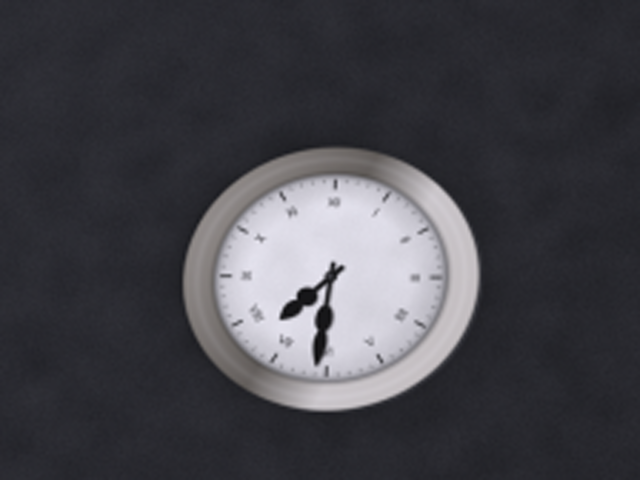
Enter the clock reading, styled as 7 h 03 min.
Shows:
7 h 31 min
